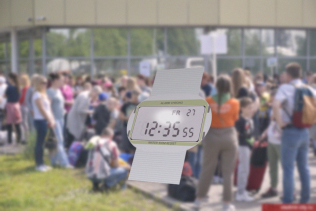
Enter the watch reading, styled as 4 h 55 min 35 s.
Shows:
12 h 35 min 55 s
